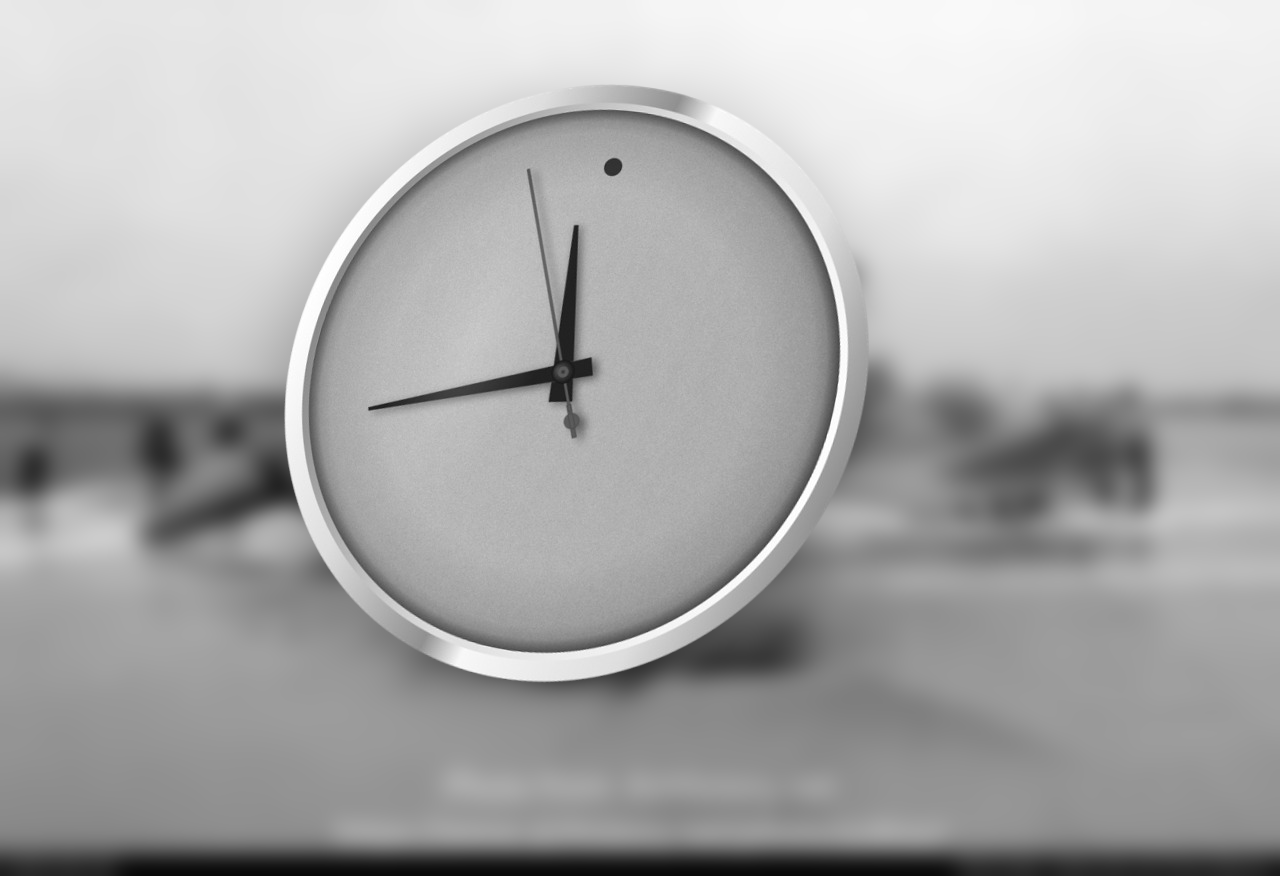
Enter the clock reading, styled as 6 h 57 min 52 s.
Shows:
11 h 41 min 56 s
